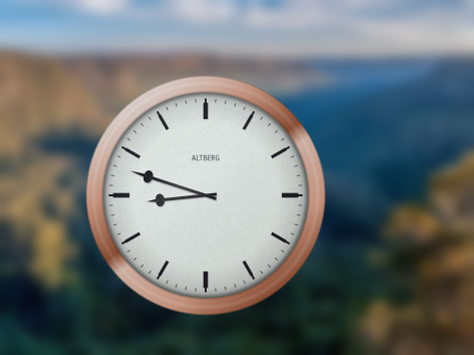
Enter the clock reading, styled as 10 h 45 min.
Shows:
8 h 48 min
